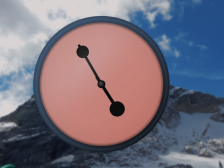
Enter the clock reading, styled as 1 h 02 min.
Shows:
4 h 55 min
